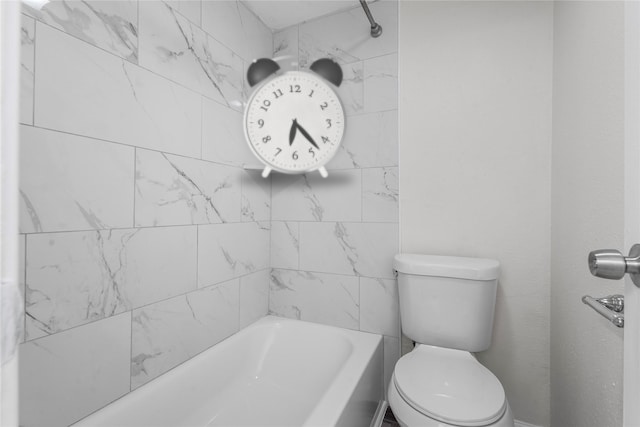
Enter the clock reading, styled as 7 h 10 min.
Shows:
6 h 23 min
